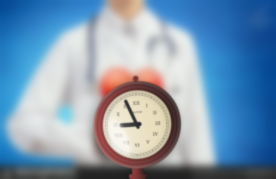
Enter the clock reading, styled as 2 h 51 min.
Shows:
8 h 56 min
